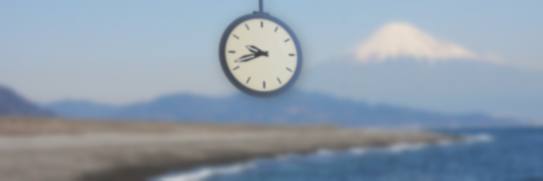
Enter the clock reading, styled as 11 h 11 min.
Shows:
9 h 42 min
